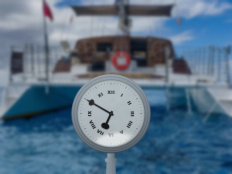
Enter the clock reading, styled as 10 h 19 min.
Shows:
6 h 50 min
